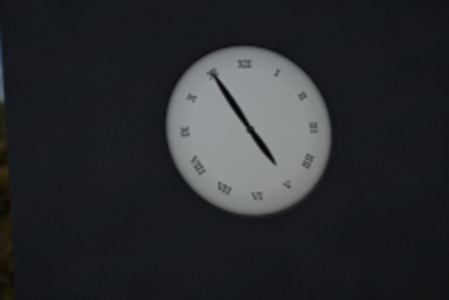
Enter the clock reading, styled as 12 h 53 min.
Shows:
4 h 55 min
